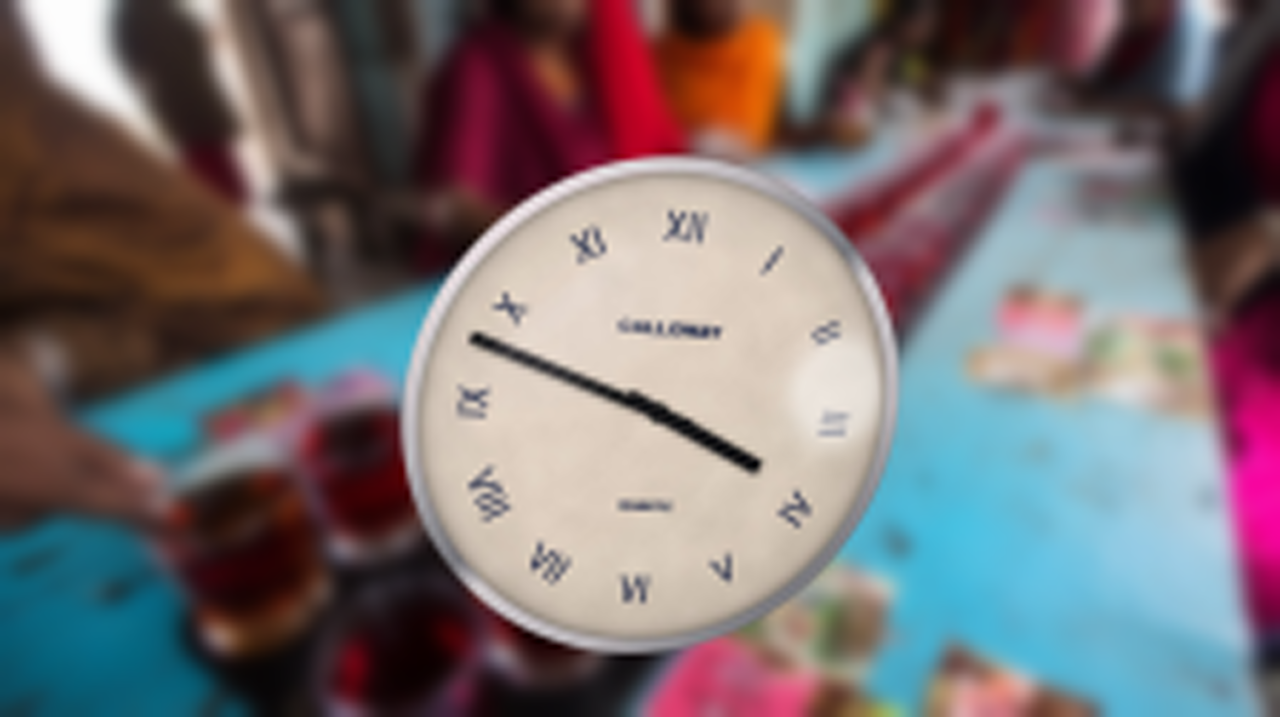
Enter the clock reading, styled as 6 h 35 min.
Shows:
3 h 48 min
